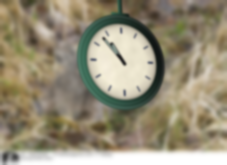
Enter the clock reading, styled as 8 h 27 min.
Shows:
10 h 53 min
